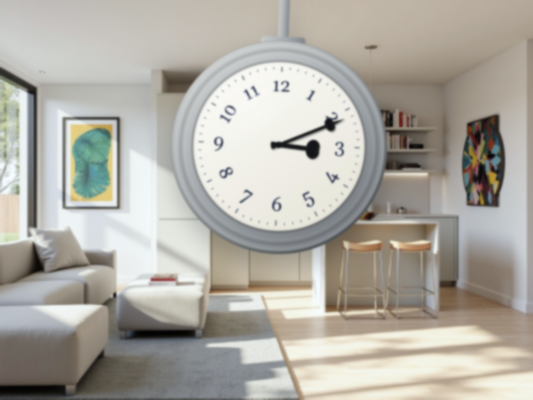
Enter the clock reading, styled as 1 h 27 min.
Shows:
3 h 11 min
